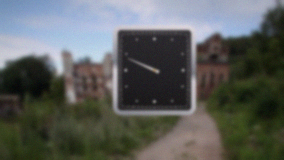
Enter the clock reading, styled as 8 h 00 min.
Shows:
9 h 49 min
